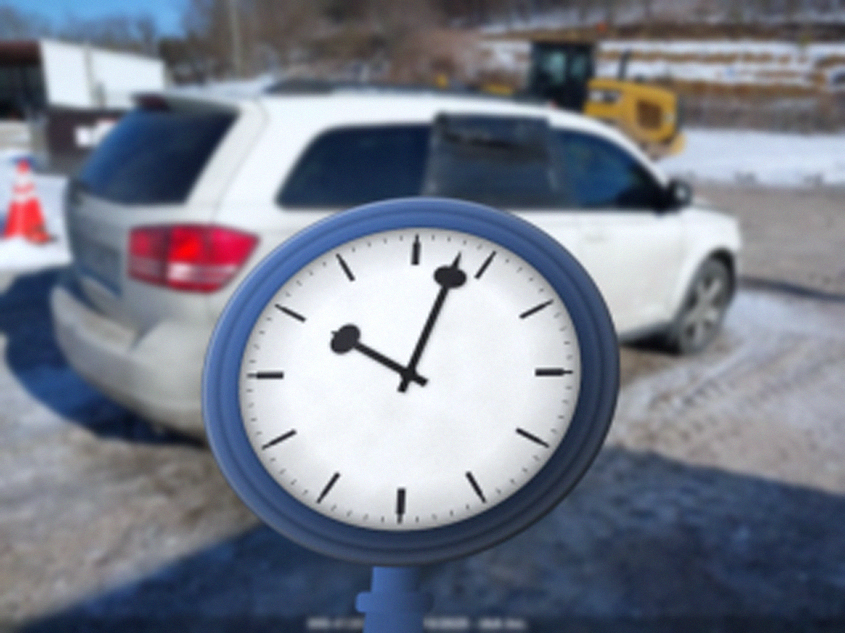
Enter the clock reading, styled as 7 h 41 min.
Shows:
10 h 03 min
